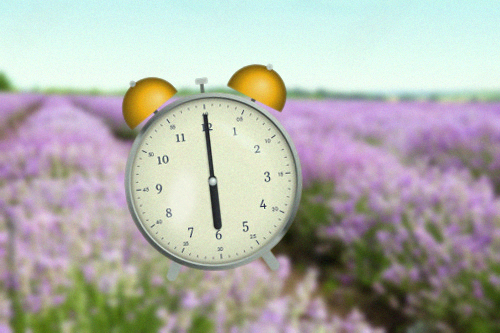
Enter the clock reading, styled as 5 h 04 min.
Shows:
6 h 00 min
